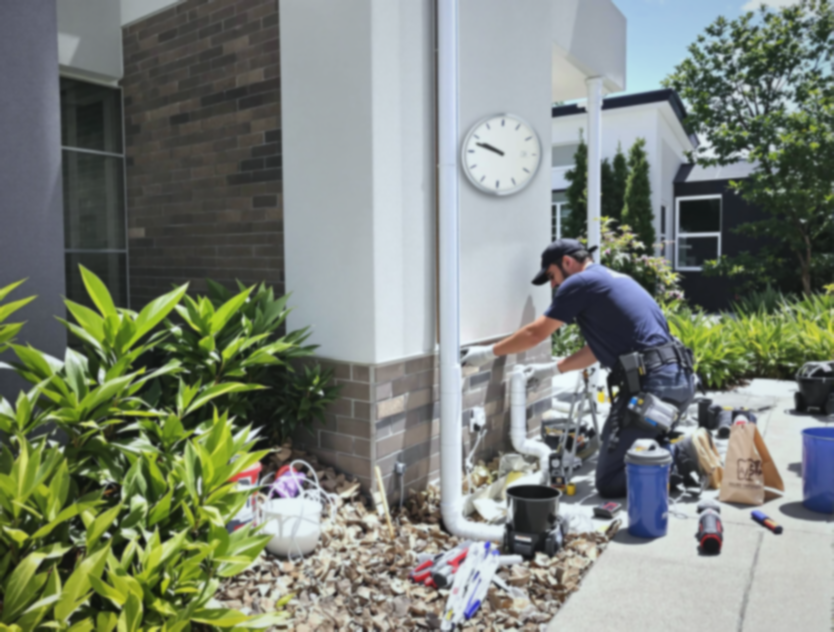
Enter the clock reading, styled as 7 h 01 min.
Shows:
9 h 48 min
